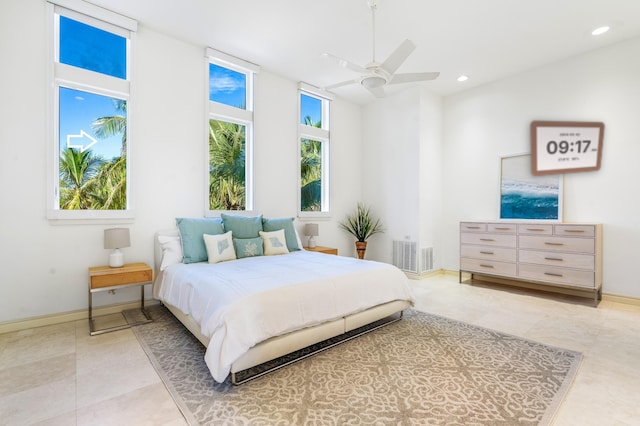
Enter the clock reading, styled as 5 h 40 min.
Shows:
9 h 17 min
